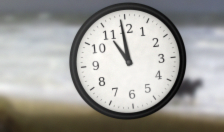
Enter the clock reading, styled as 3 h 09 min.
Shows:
10 h 59 min
